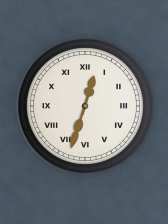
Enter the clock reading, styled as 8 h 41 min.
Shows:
12 h 33 min
